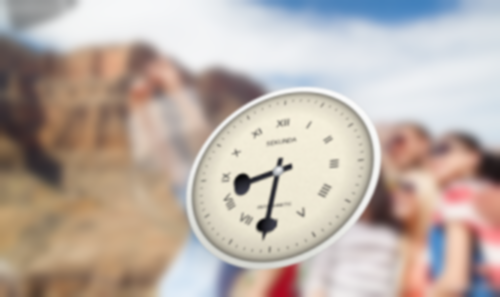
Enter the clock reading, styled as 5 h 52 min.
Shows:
8 h 31 min
